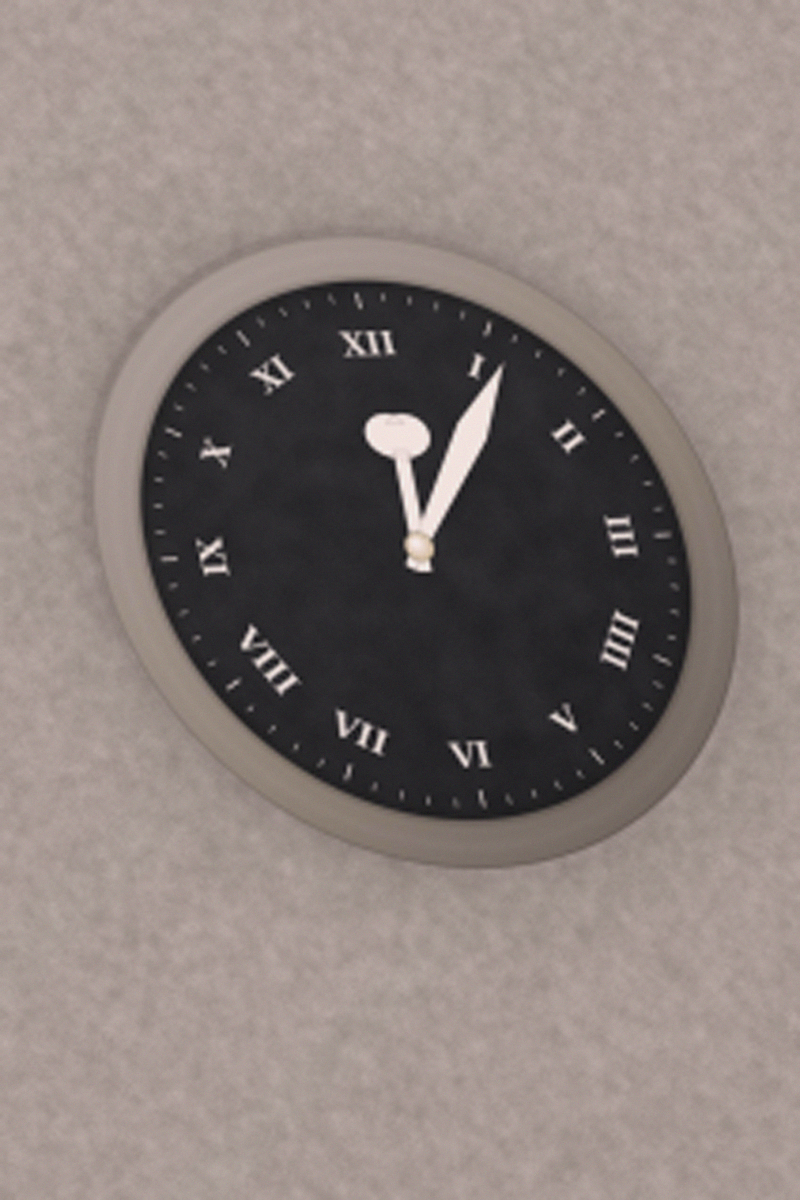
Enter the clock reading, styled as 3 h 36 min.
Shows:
12 h 06 min
